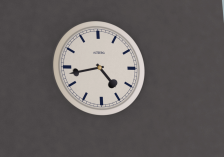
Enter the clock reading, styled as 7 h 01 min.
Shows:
4 h 43 min
